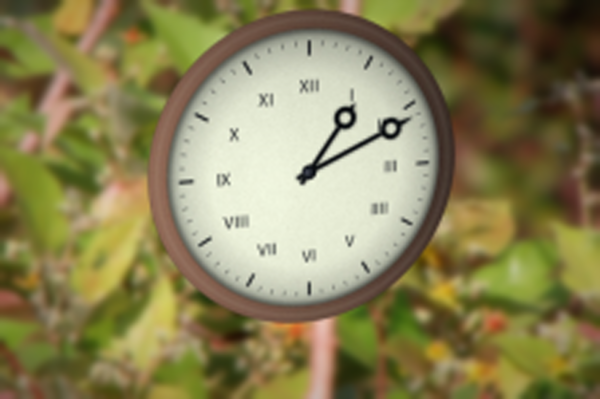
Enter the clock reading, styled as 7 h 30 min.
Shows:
1 h 11 min
